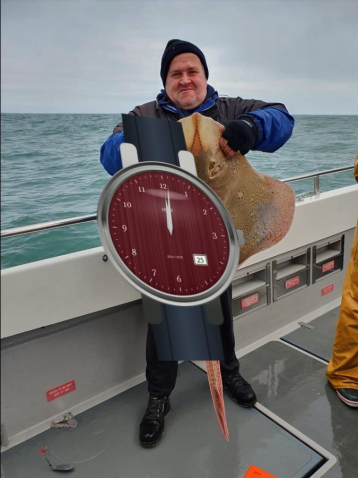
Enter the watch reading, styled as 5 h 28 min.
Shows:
12 h 01 min
